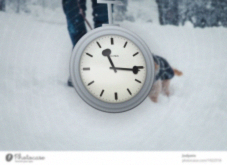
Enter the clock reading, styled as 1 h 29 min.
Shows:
11 h 16 min
